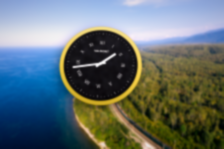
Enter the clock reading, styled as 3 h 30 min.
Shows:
1 h 43 min
